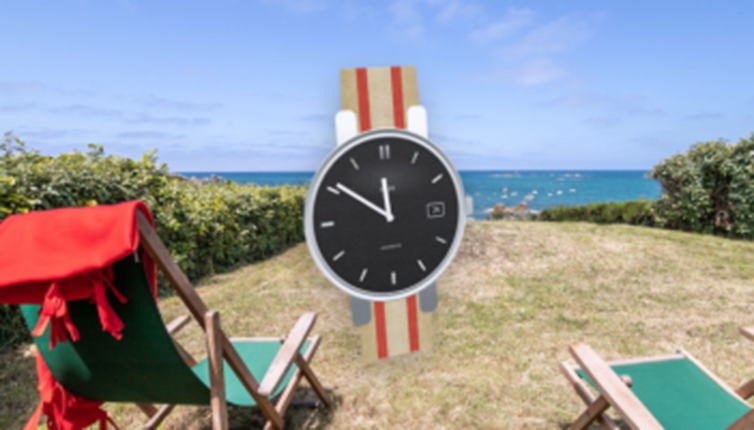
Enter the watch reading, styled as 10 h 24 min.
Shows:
11 h 51 min
